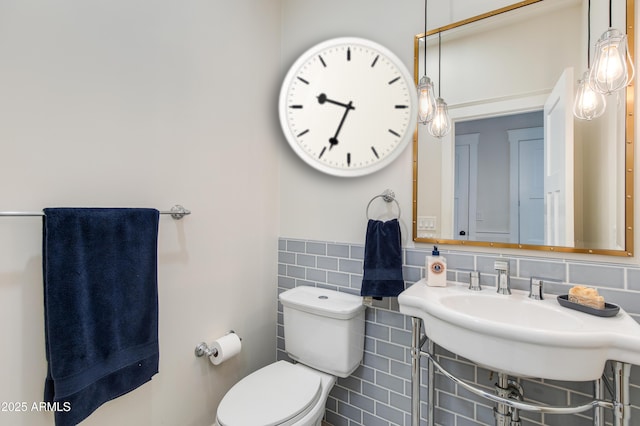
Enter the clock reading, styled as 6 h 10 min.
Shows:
9 h 34 min
